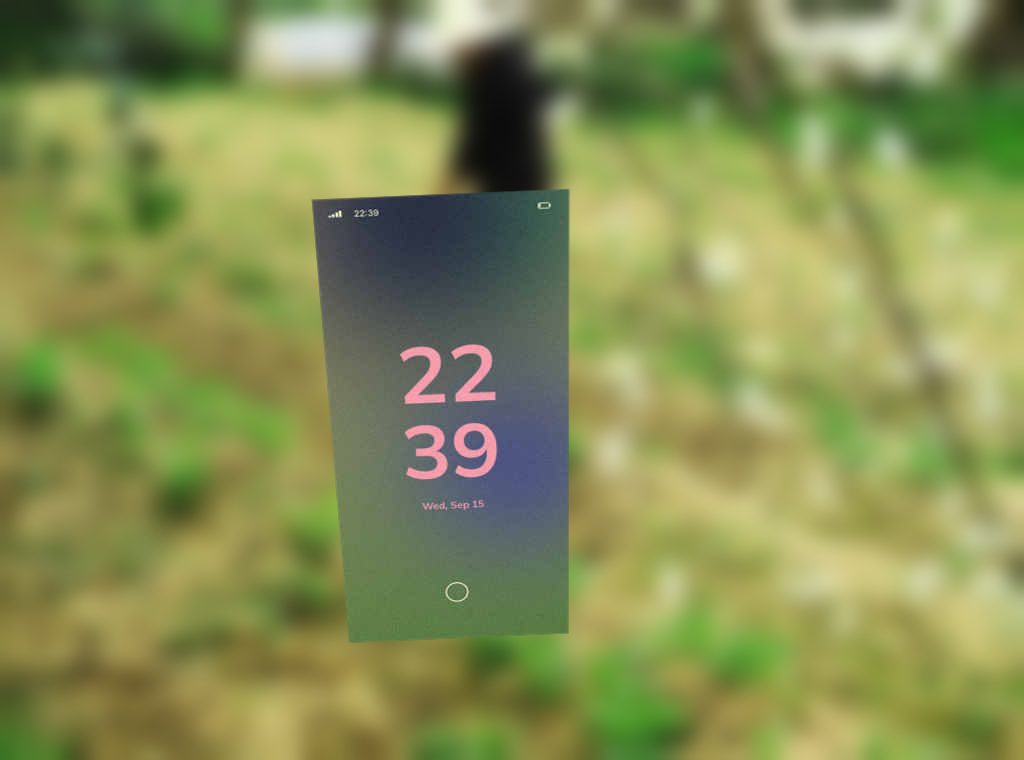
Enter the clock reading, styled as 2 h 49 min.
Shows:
22 h 39 min
